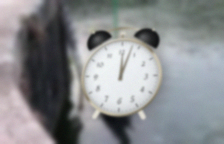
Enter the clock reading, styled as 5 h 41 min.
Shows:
12 h 03 min
